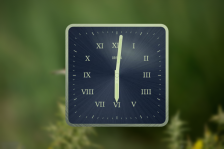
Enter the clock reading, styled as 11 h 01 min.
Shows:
6 h 01 min
